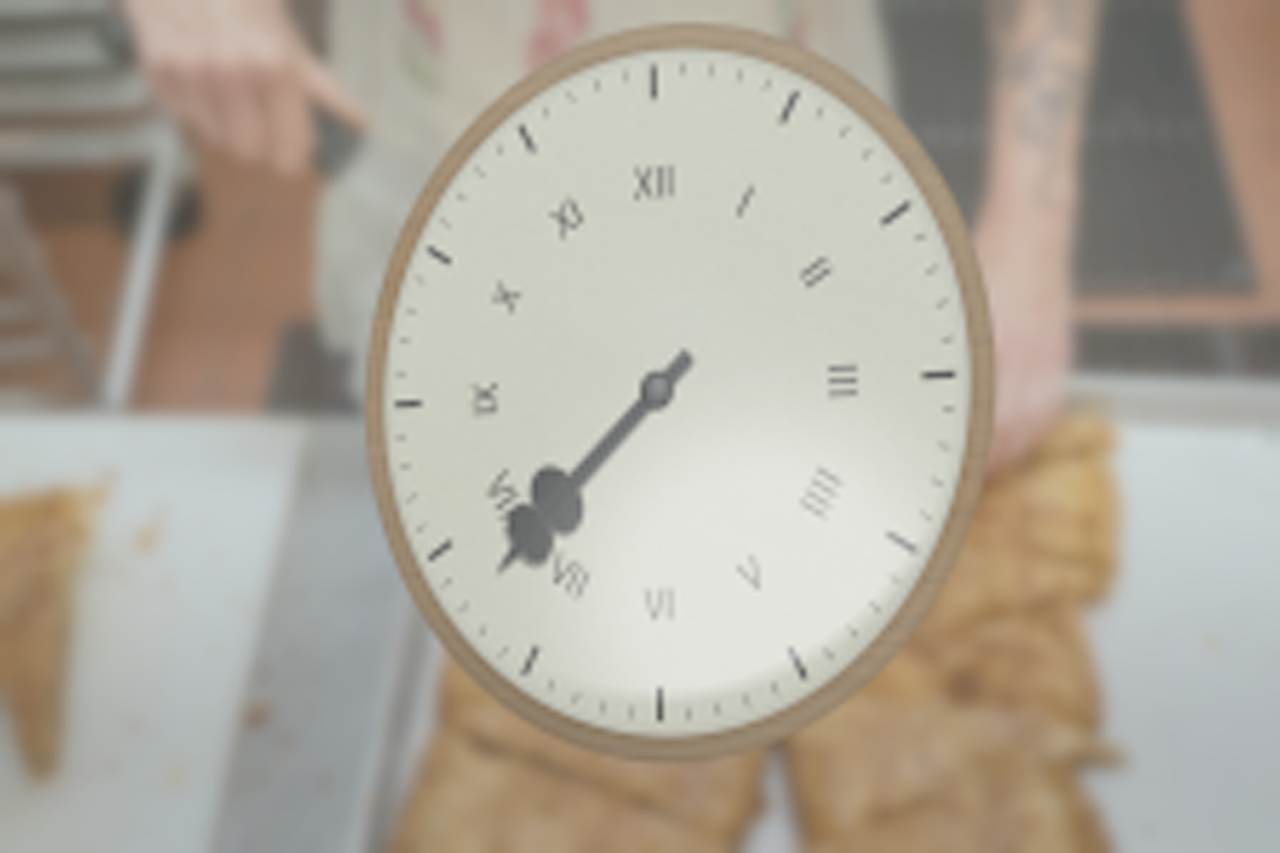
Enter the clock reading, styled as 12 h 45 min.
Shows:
7 h 38 min
